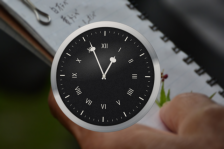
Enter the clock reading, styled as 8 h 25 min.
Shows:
12 h 56 min
